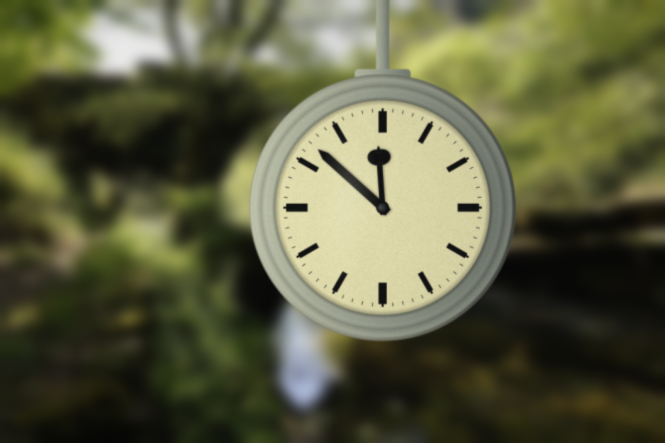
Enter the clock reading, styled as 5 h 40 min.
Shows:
11 h 52 min
